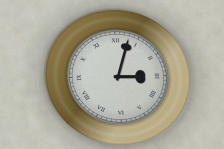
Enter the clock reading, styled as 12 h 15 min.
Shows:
3 h 03 min
